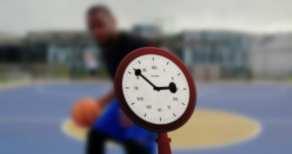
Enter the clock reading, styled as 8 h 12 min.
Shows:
2 h 52 min
